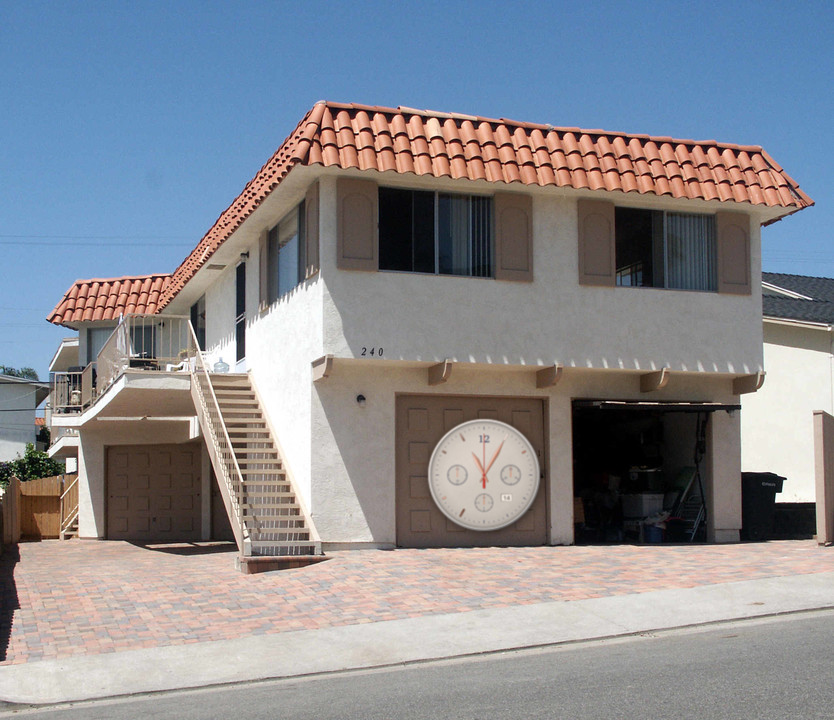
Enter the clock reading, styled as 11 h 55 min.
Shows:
11 h 05 min
